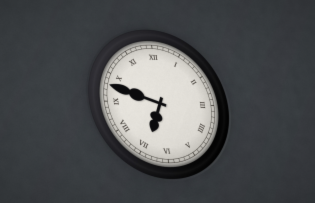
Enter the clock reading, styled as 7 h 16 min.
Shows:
6 h 48 min
